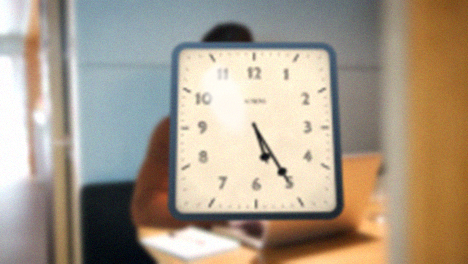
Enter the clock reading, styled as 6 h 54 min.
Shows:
5 h 25 min
